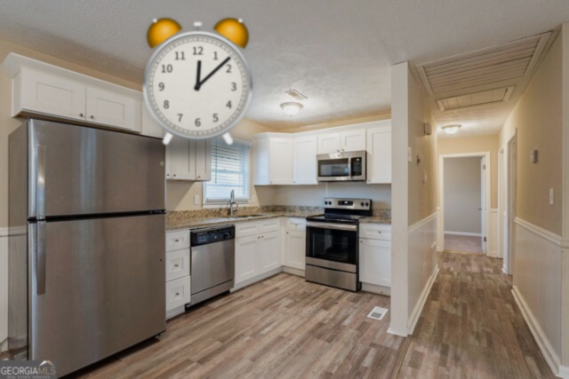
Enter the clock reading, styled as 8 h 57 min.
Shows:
12 h 08 min
